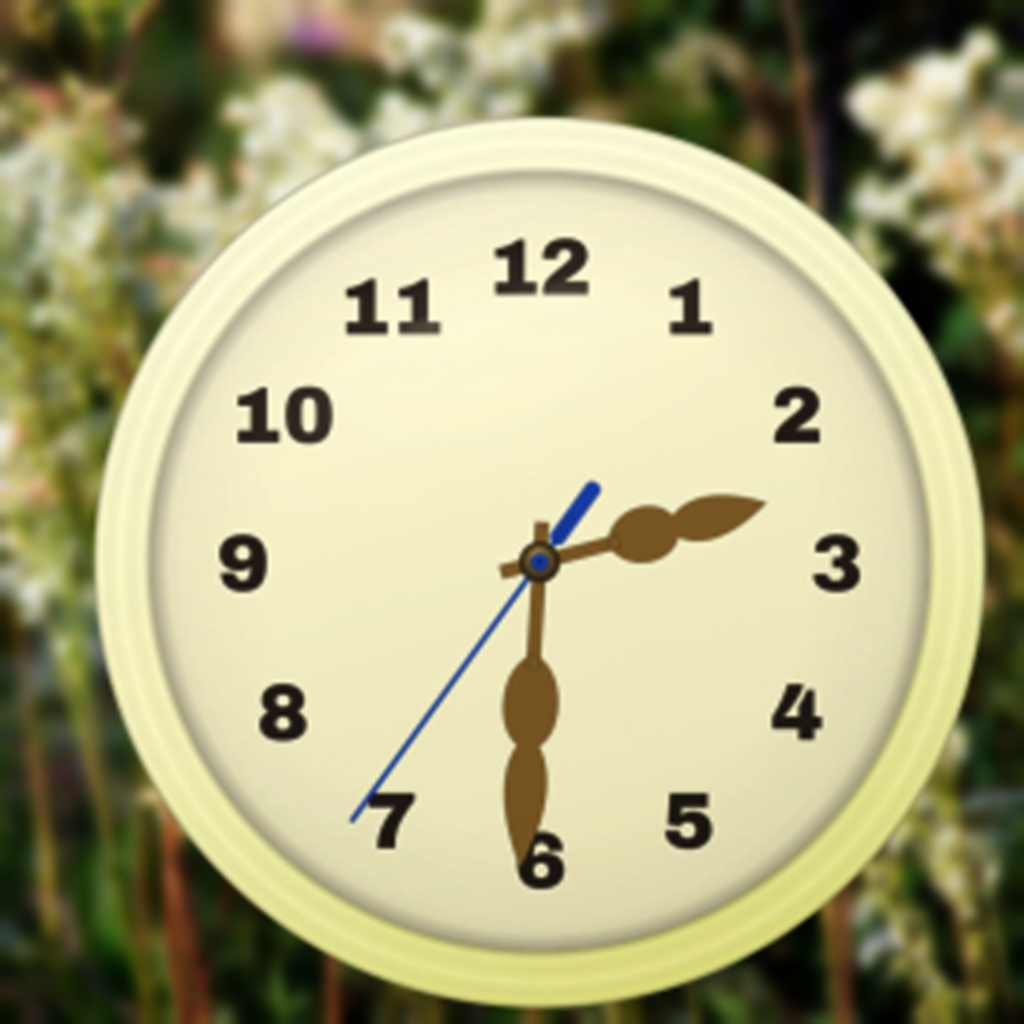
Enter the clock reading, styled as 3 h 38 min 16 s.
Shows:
2 h 30 min 36 s
